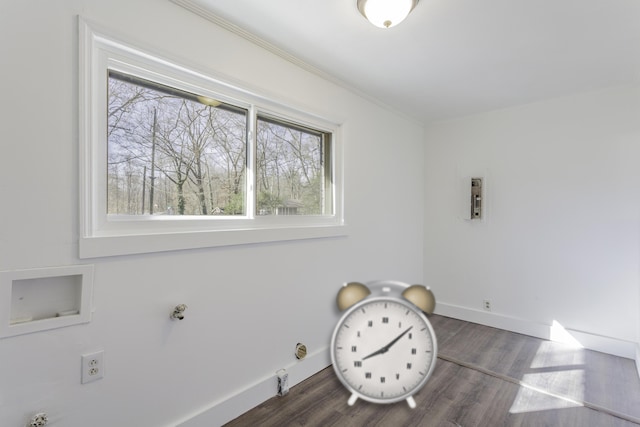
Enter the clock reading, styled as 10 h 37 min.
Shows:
8 h 08 min
